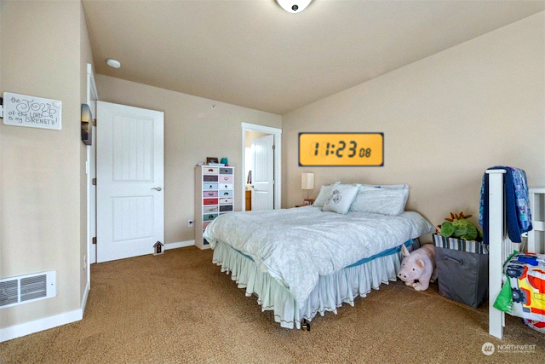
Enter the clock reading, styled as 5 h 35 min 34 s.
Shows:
11 h 23 min 08 s
